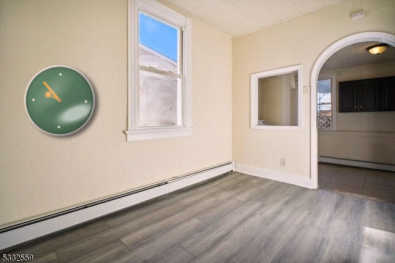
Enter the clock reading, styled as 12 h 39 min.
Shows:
9 h 53 min
